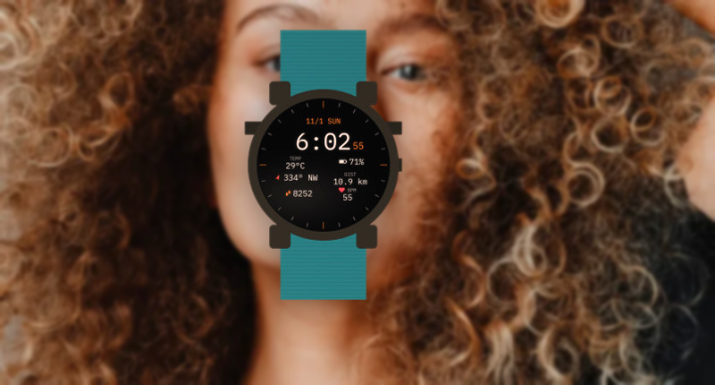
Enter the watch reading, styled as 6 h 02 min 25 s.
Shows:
6 h 02 min 55 s
